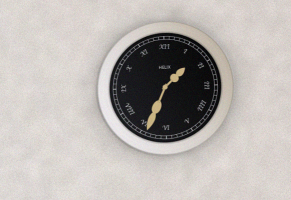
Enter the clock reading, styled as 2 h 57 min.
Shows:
1 h 34 min
